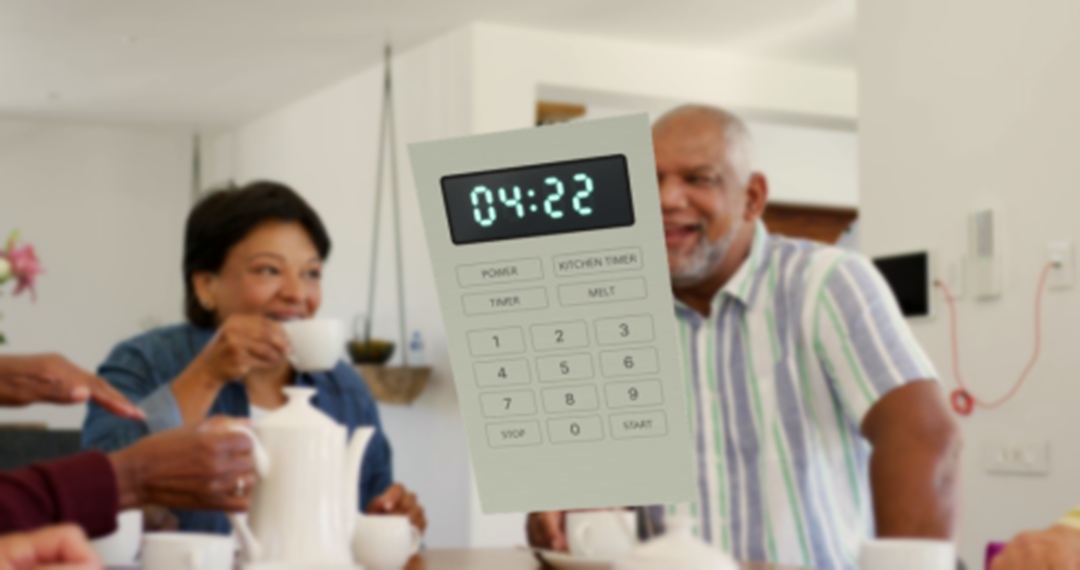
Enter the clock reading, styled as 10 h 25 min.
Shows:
4 h 22 min
